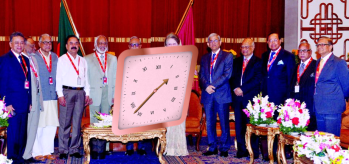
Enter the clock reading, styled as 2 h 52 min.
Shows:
1 h 37 min
